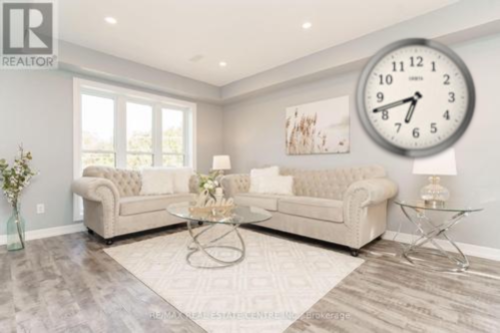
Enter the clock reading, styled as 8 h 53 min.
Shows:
6 h 42 min
